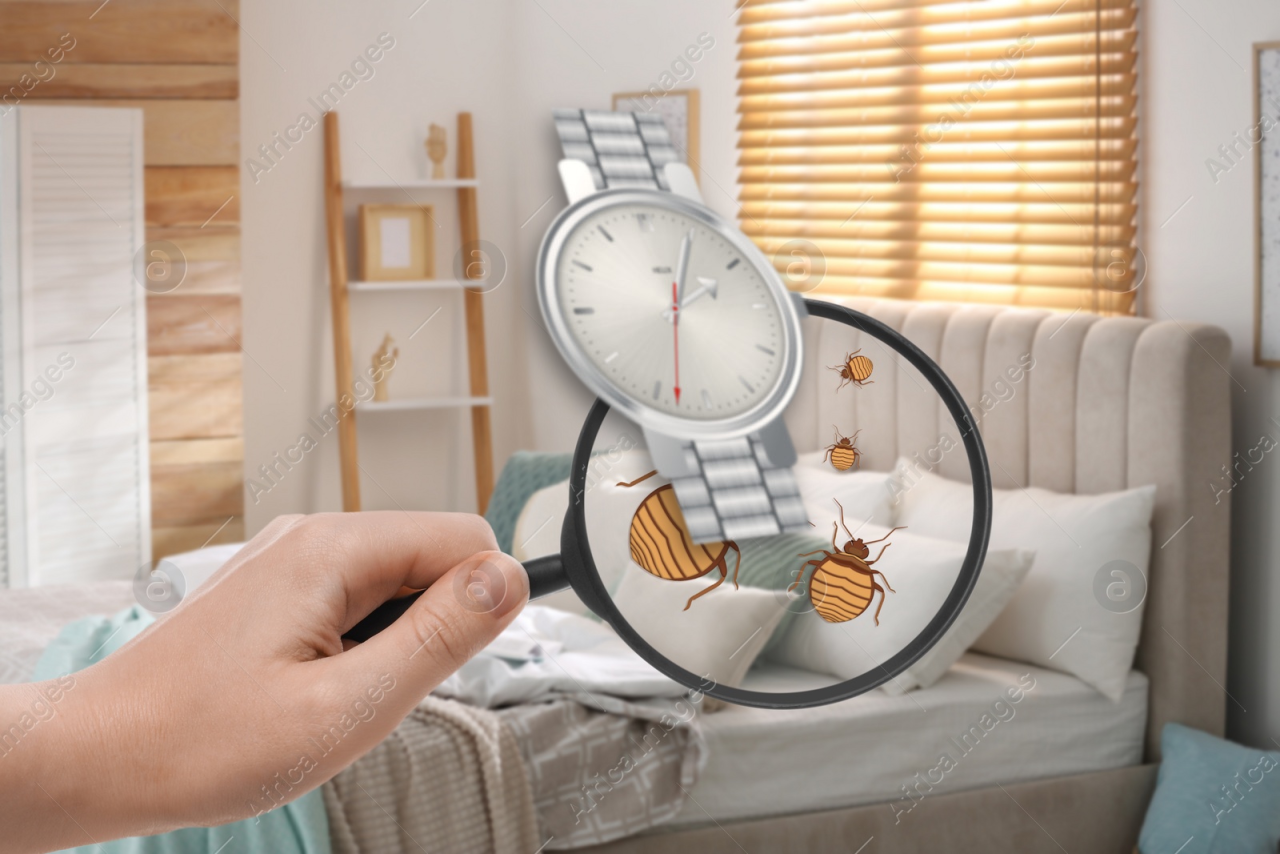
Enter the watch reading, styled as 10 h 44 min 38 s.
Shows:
2 h 04 min 33 s
